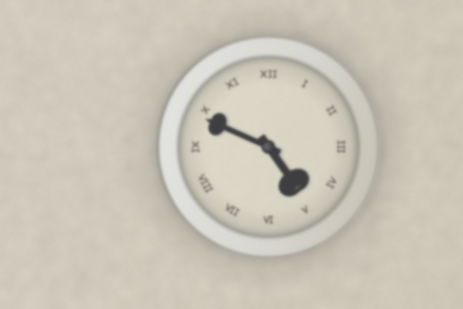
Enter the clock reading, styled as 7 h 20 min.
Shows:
4 h 49 min
